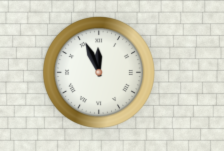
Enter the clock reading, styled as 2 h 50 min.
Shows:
11 h 56 min
